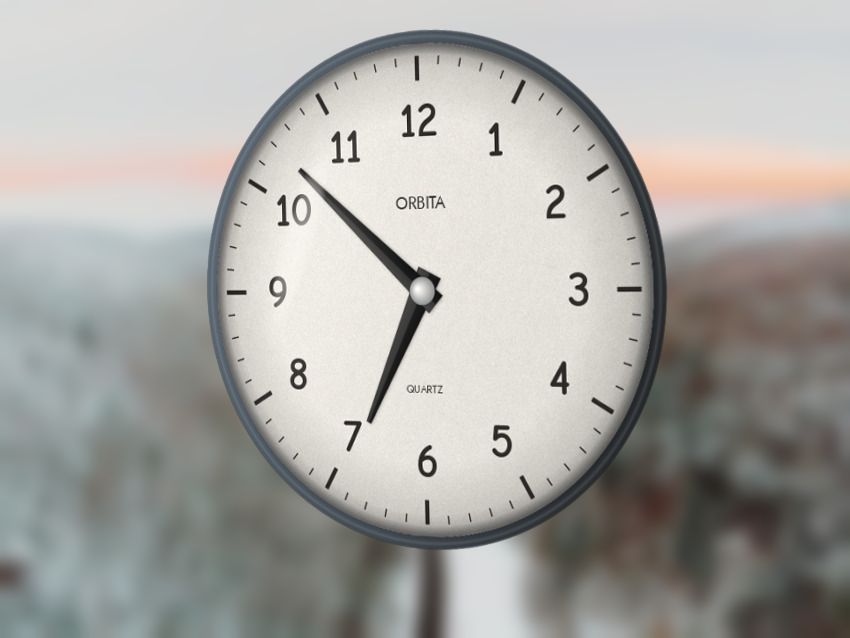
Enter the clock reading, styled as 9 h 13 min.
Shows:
6 h 52 min
